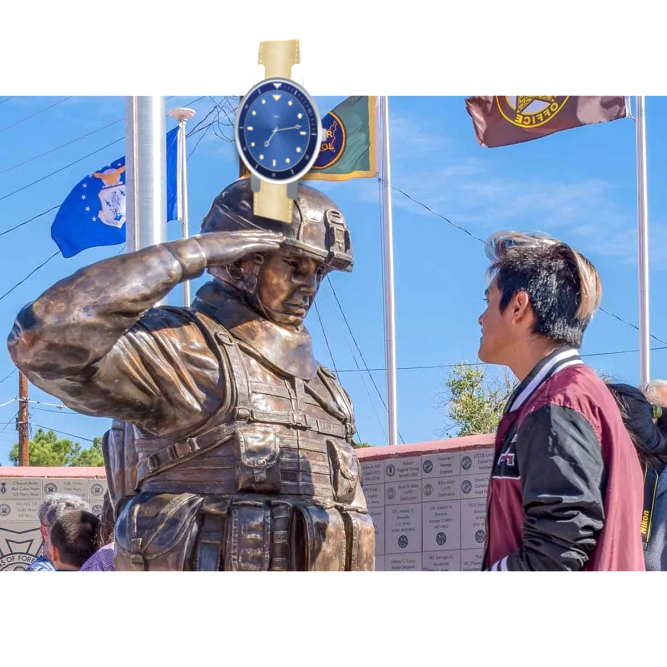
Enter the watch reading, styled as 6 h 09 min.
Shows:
7 h 13 min
